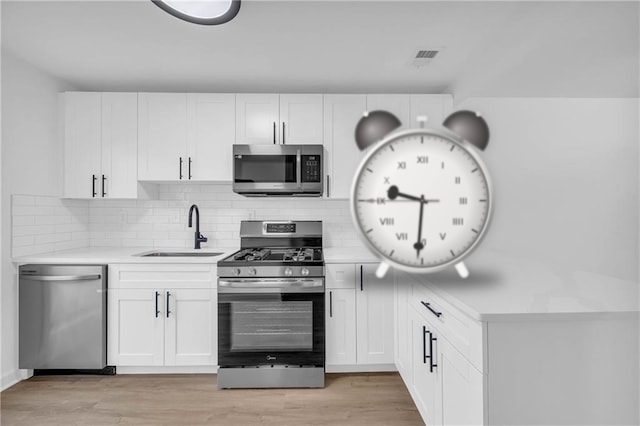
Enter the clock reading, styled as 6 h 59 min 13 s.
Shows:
9 h 30 min 45 s
